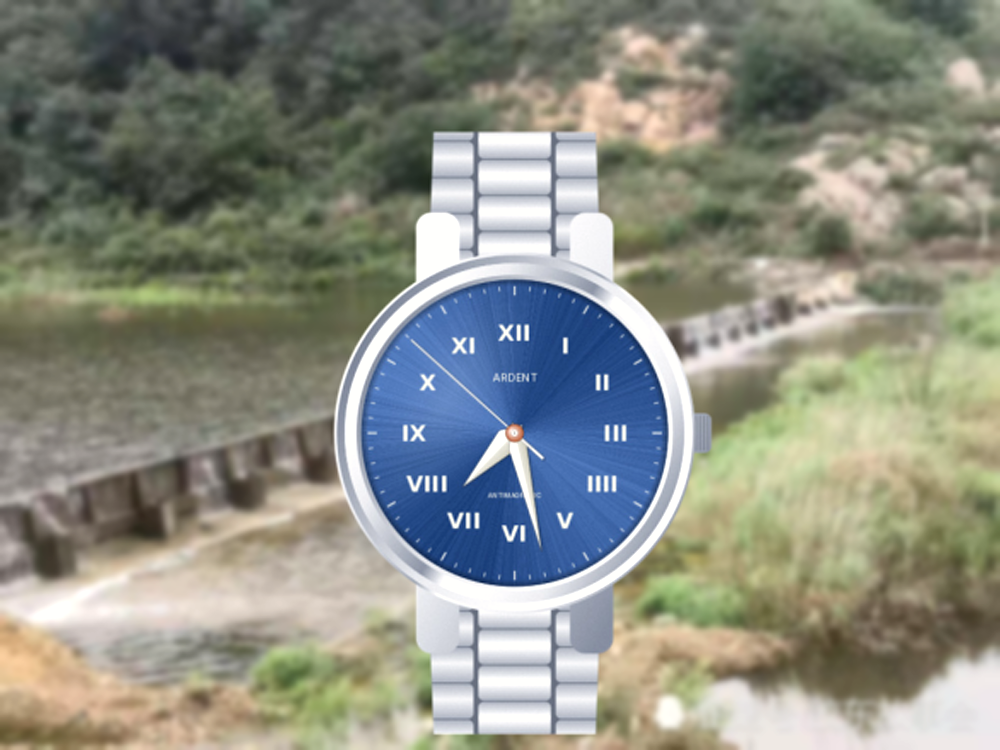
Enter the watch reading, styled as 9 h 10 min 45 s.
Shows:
7 h 27 min 52 s
